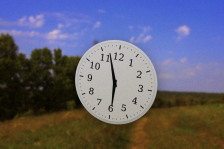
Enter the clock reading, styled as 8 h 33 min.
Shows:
5 h 57 min
